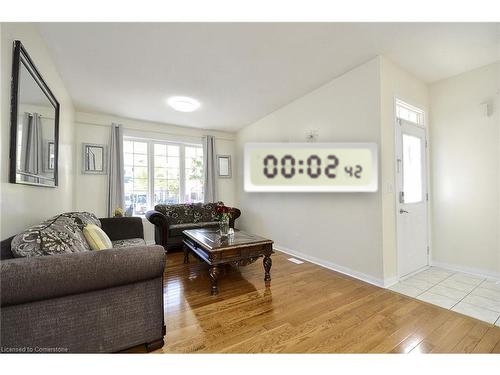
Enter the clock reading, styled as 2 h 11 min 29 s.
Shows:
0 h 02 min 42 s
